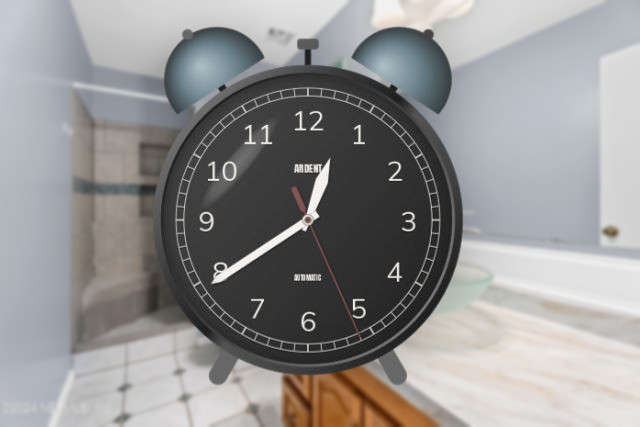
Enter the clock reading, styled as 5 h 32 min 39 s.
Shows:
12 h 39 min 26 s
